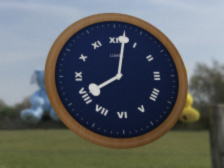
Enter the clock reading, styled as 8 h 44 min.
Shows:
8 h 02 min
